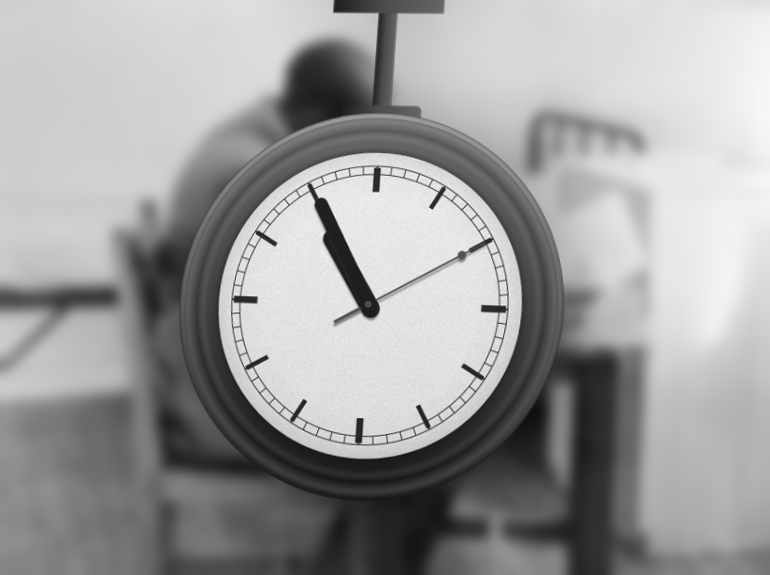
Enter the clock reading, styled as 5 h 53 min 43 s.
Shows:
10 h 55 min 10 s
